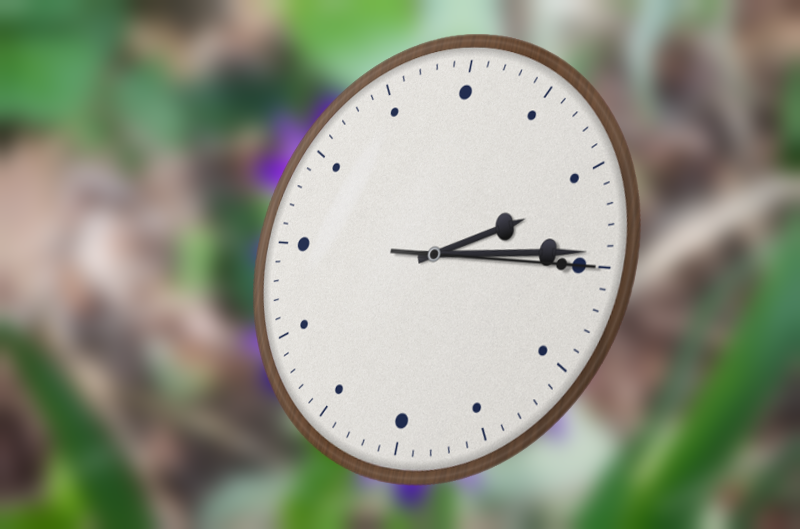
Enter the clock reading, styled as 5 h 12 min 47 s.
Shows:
2 h 14 min 15 s
